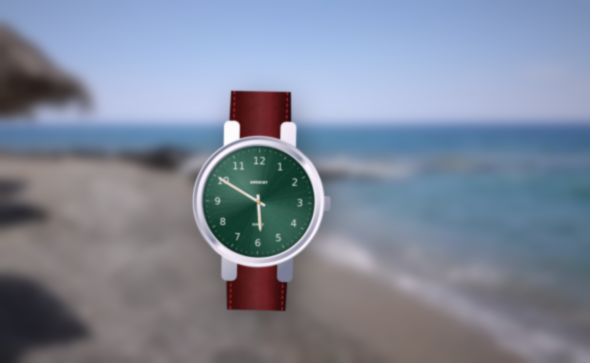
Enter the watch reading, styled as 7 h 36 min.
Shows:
5 h 50 min
